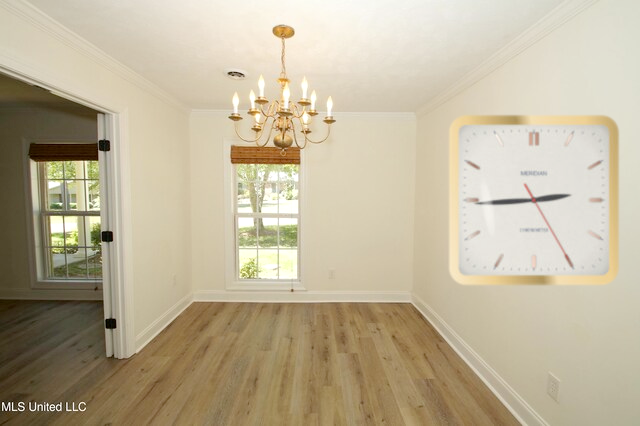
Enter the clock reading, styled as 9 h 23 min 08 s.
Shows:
2 h 44 min 25 s
